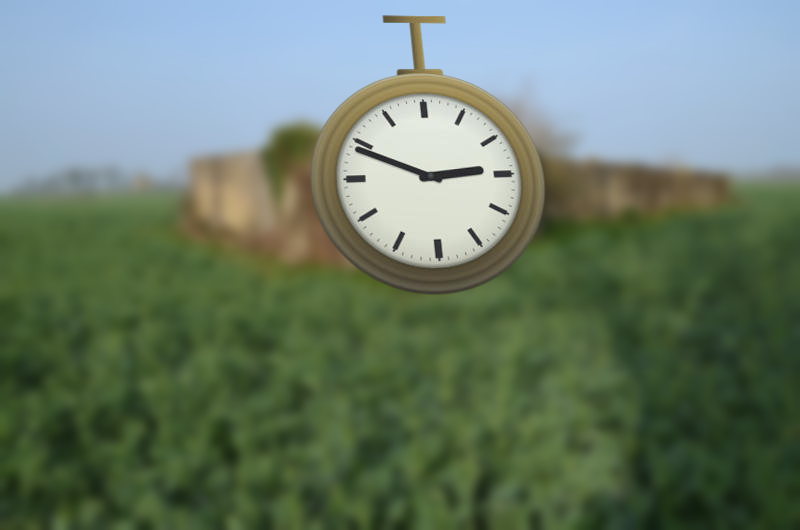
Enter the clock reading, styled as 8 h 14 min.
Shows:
2 h 49 min
